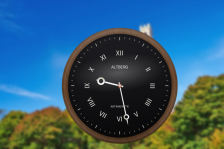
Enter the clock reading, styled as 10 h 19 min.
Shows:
9 h 28 min
